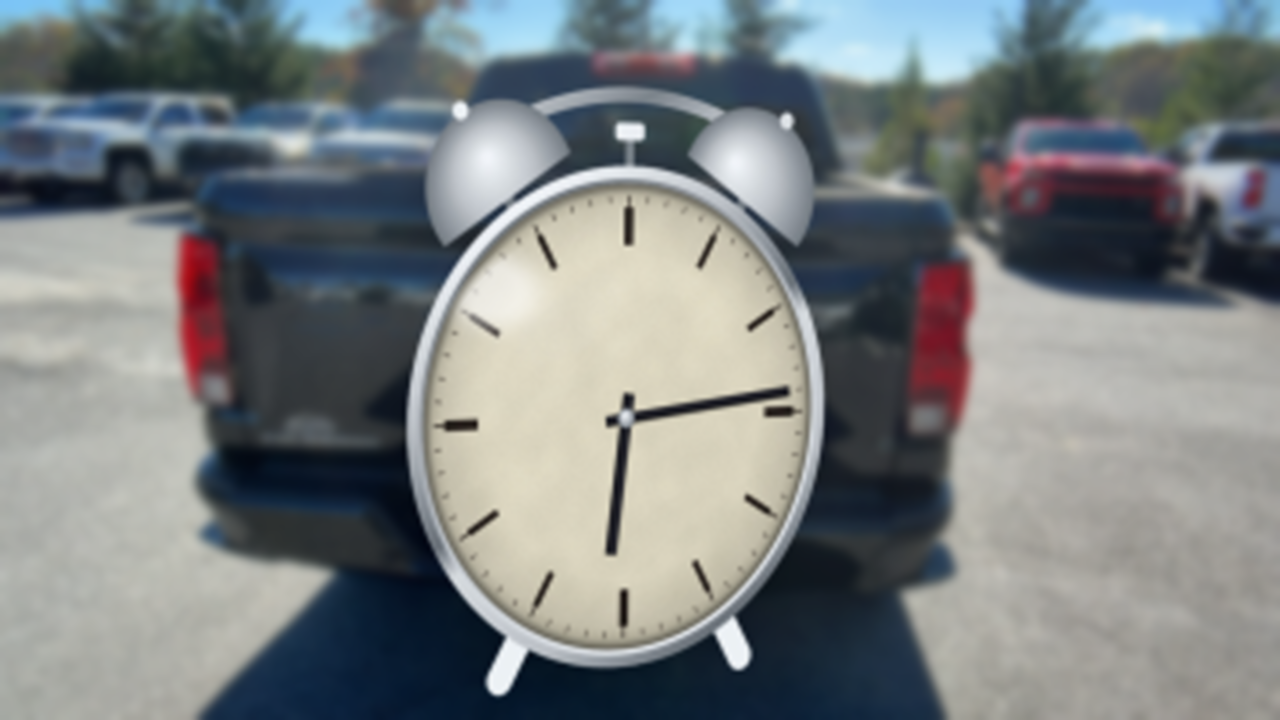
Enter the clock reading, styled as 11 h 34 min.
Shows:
6 h 14 min
